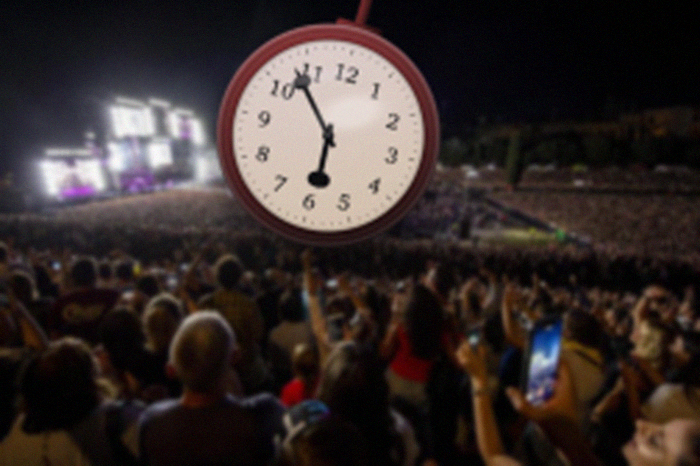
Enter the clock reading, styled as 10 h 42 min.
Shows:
5 h 53 min
